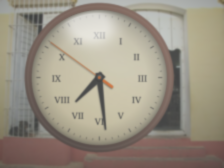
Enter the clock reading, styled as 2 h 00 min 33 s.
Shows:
7 h 28 min 51 s
